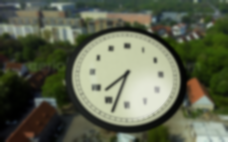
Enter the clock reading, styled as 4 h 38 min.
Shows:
7 h 33 min
